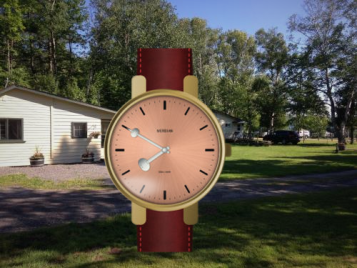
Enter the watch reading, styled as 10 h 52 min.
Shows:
7 h 50 min
